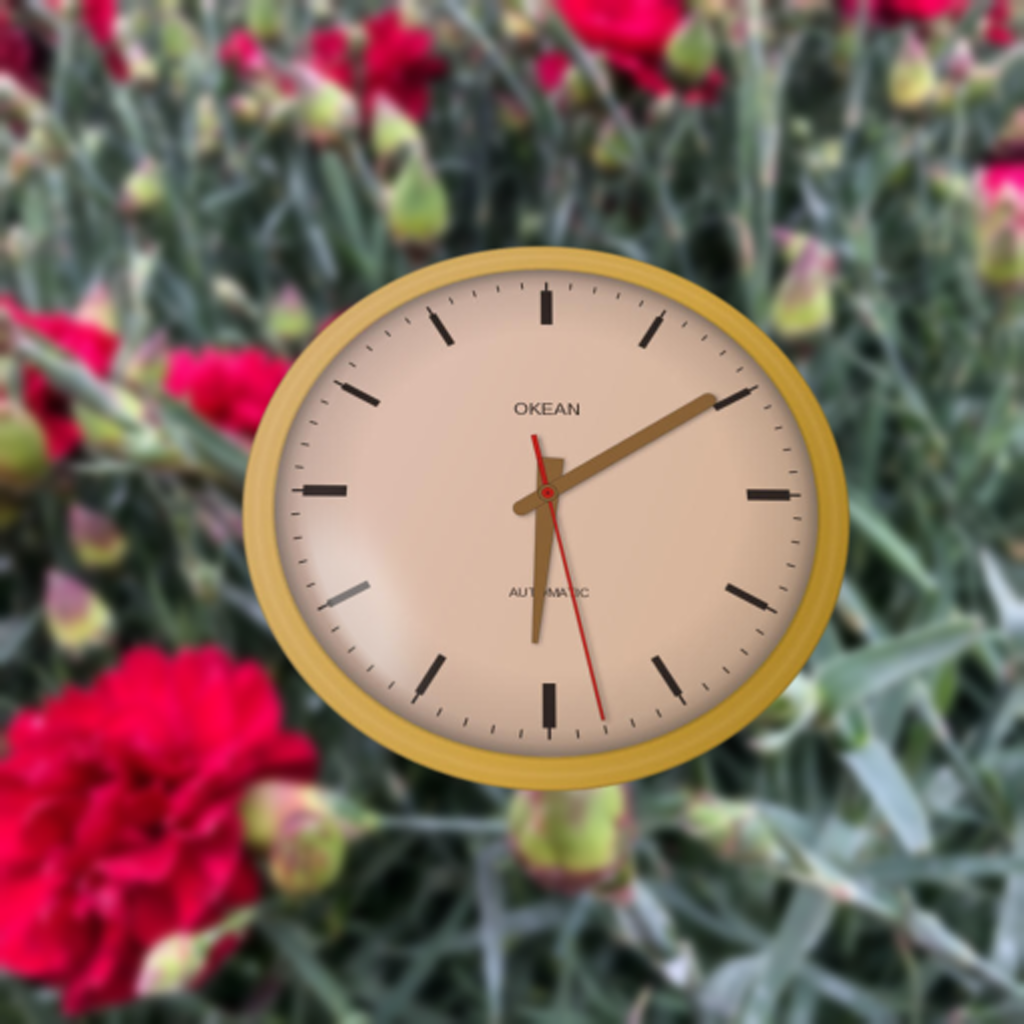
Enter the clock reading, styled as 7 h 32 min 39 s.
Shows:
6 h 09 min 28 s
